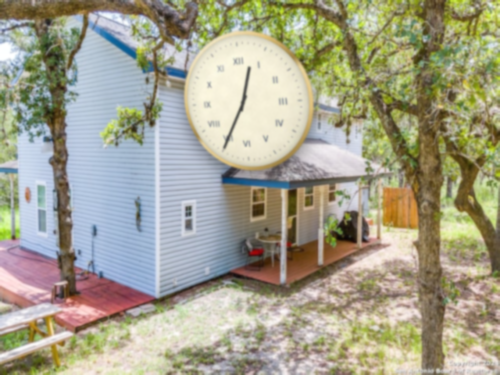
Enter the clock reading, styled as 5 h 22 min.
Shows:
12 h 35 min
